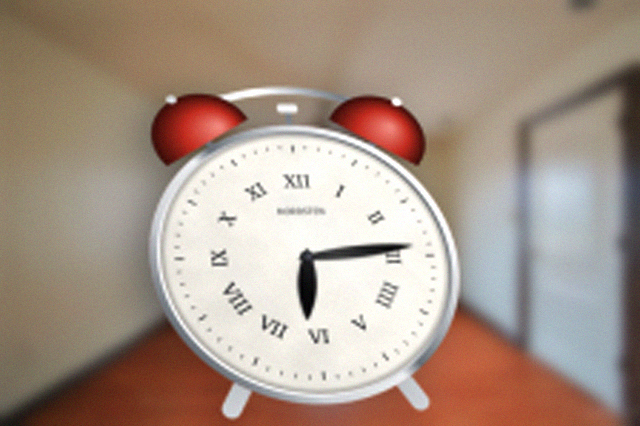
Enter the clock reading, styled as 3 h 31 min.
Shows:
6 h 14 min
